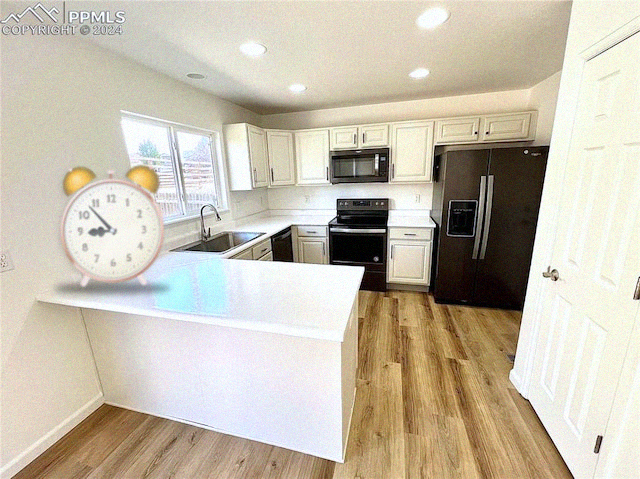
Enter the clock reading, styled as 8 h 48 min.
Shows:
8 h 53 min
